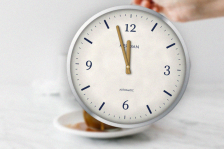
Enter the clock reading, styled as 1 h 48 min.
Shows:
11 h 57 min
